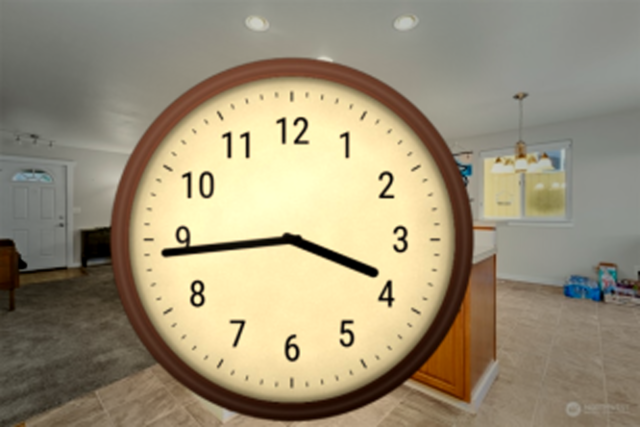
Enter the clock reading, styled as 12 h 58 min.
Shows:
3 h 44 min
